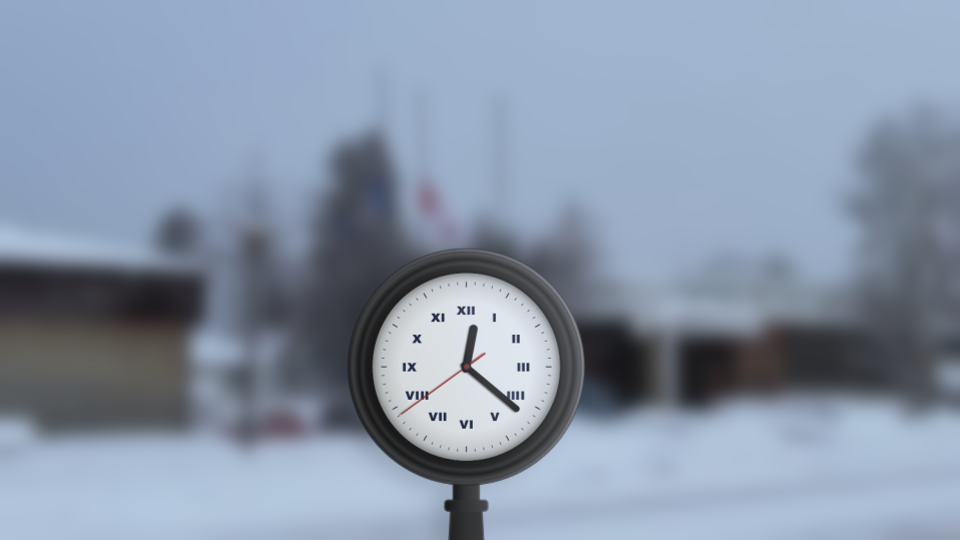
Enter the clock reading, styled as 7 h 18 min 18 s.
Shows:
12 h 21 min 39 s
